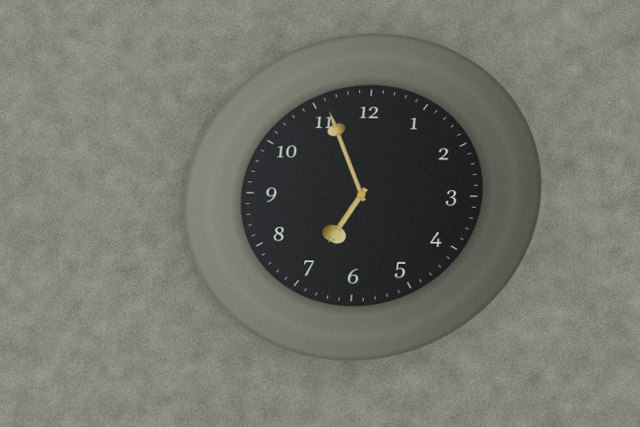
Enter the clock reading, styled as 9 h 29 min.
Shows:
6 h 56 min
